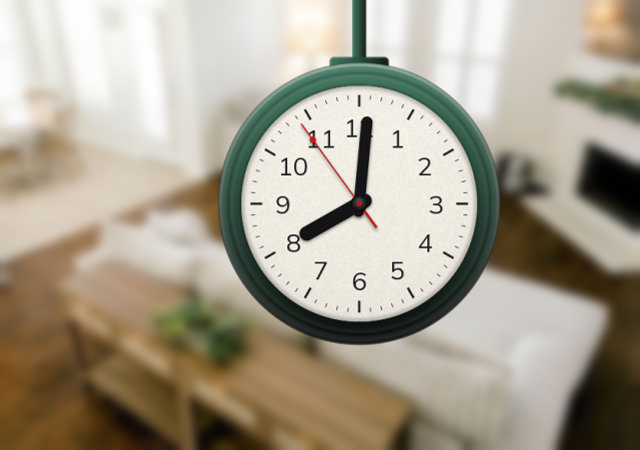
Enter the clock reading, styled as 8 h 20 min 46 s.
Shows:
8 h 00 min 54 s
